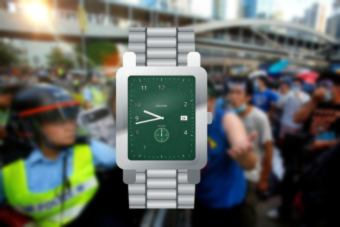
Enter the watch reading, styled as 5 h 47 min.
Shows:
9 h 43 min
